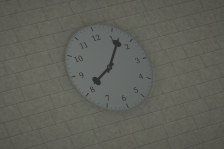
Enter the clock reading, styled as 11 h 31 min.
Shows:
8 h 07 min
